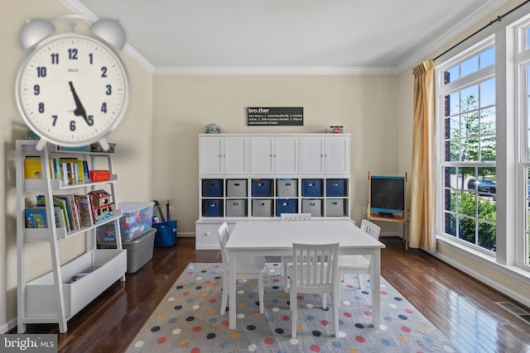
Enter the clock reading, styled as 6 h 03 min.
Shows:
5 h 26 min
